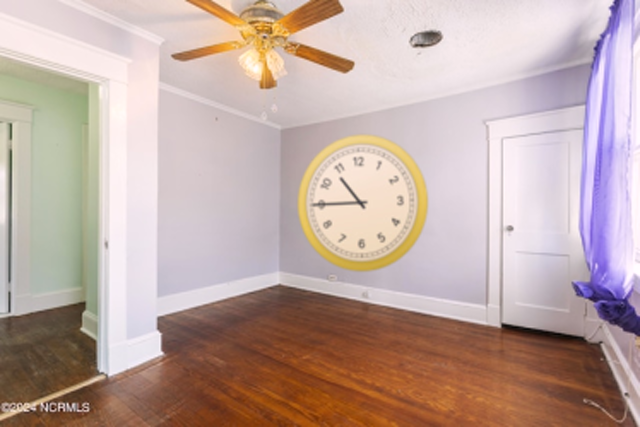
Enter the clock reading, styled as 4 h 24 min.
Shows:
10 h 45 min
